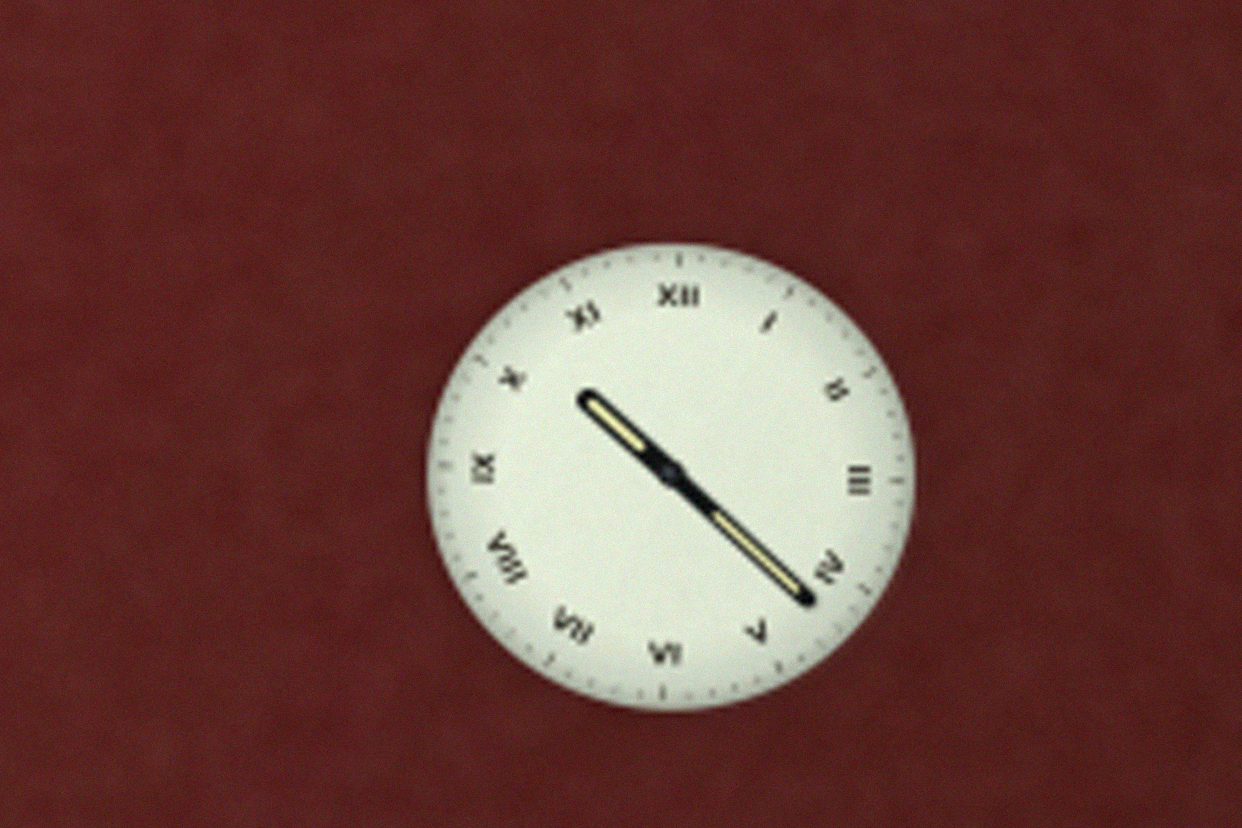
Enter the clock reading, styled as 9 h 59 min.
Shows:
10 h 22 min
